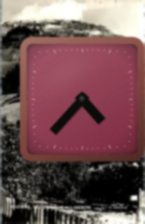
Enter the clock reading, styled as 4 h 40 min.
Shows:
4 h 37 min
